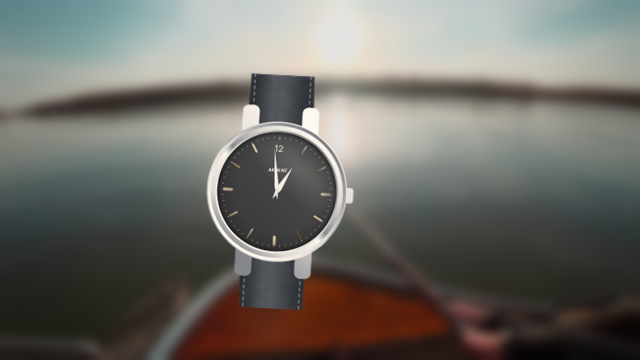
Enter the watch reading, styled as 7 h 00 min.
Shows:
12 h 59 min
